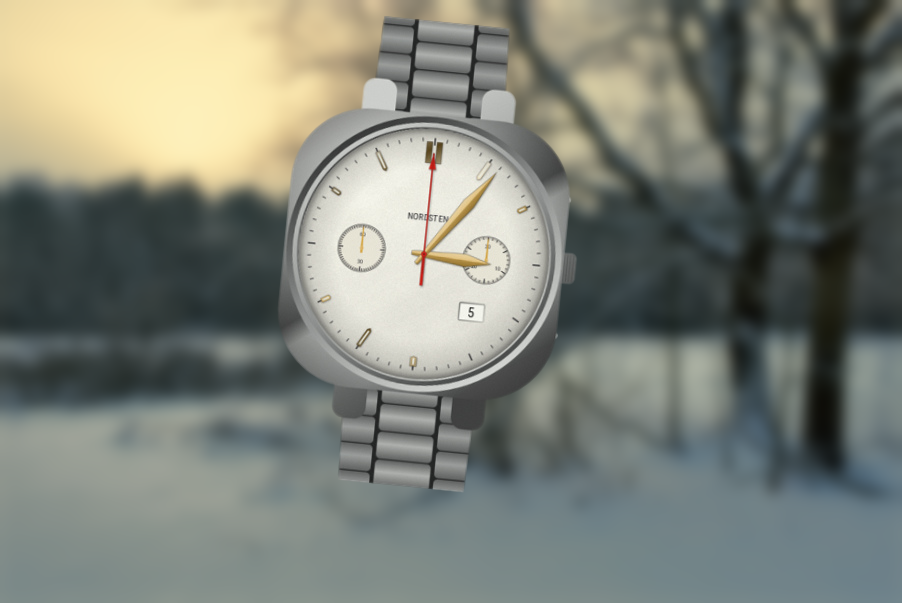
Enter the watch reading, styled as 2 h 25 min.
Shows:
3 h 06 min
